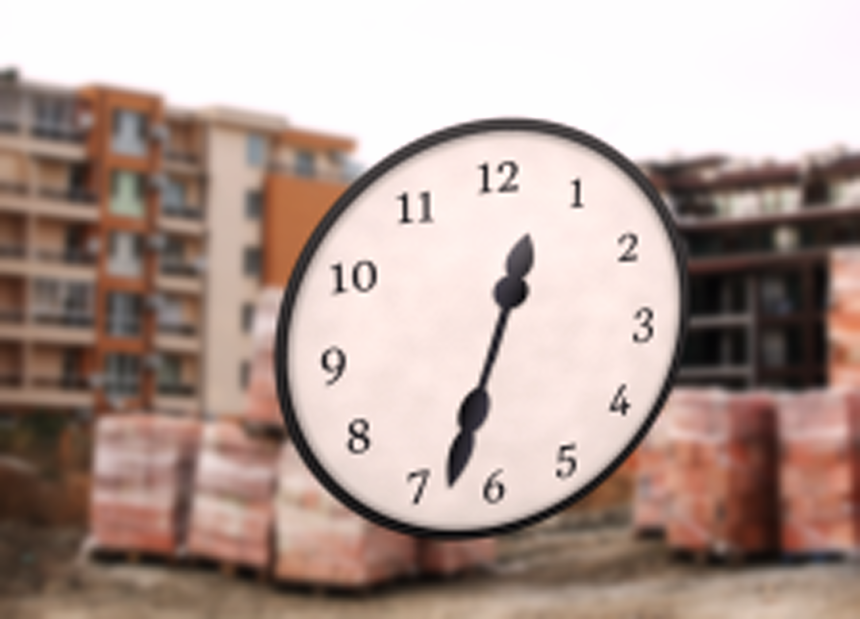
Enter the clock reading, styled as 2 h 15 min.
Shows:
12 h 33 min
